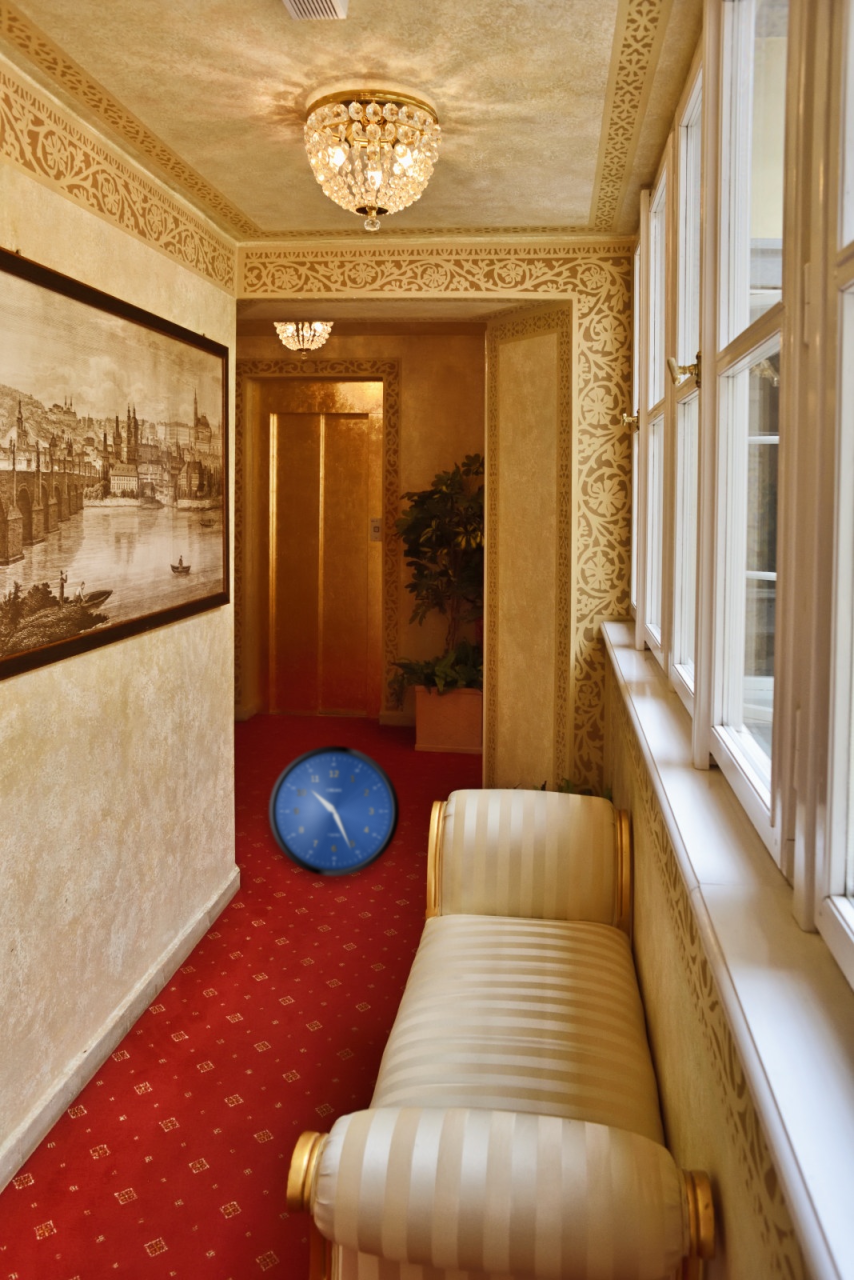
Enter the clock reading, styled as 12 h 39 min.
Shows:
10 h 26 min
